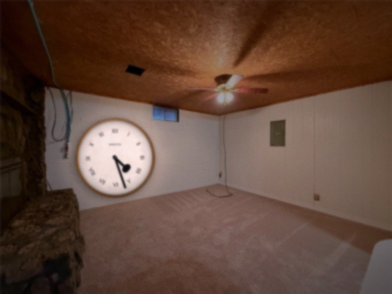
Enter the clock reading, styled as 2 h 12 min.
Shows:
4 h 27 min
